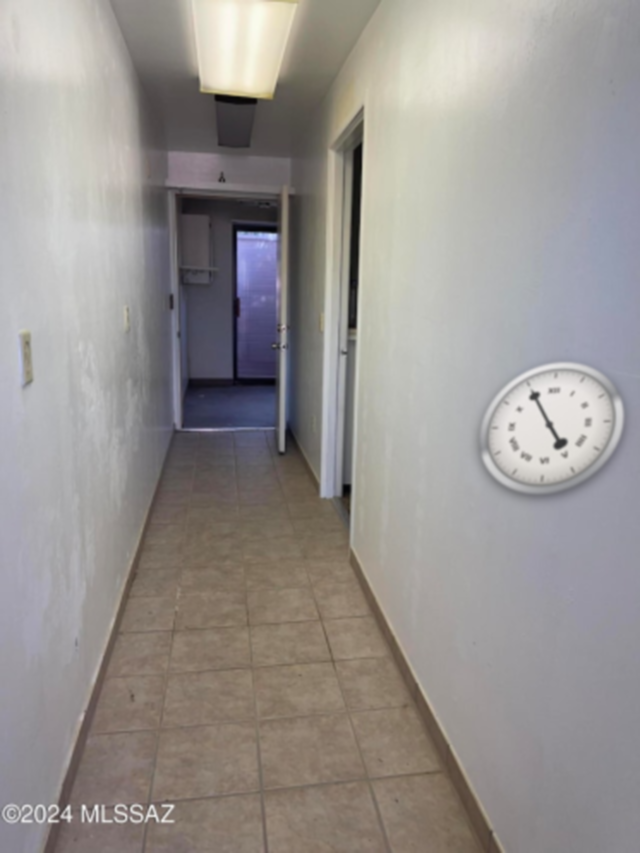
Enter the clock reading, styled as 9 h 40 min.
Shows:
4 h 55 min
